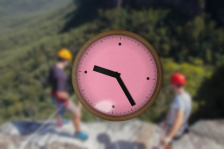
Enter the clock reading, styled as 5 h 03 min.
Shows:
9 h 24 min
